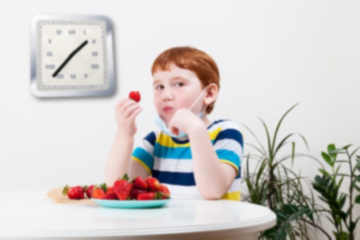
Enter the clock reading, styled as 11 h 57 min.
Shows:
1 h 37 min
